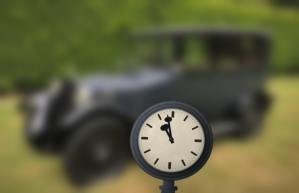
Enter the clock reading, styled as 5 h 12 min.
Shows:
10 h 58 min
